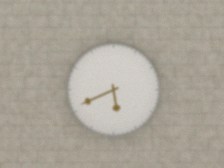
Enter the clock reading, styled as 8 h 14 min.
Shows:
5 h 41 min
